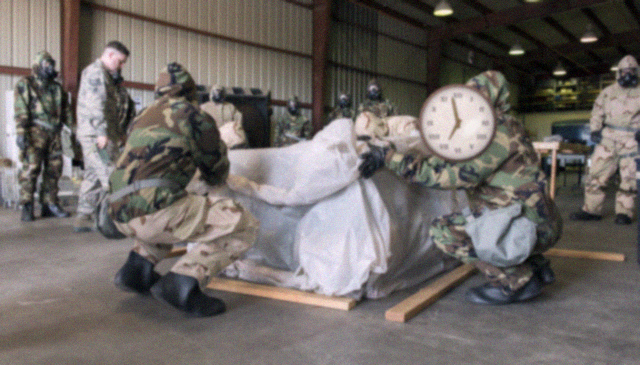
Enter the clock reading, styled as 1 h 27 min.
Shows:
6 h 58 min
